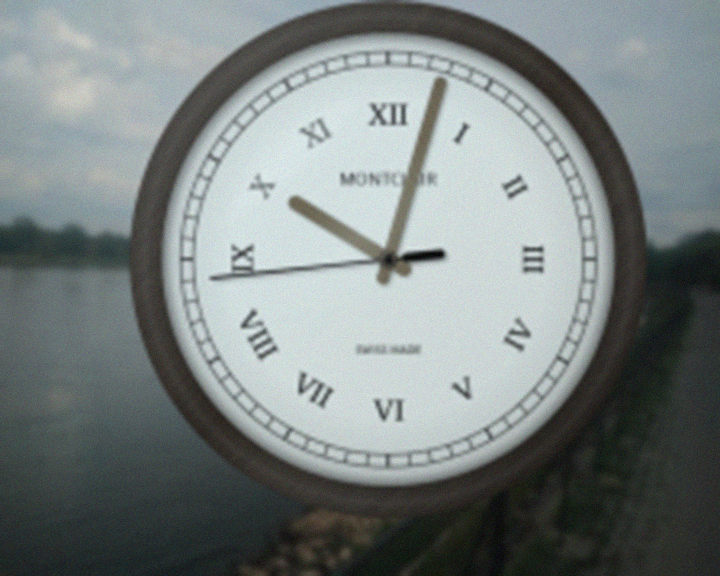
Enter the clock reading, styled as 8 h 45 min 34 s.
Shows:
10 h 02 min 44 s
